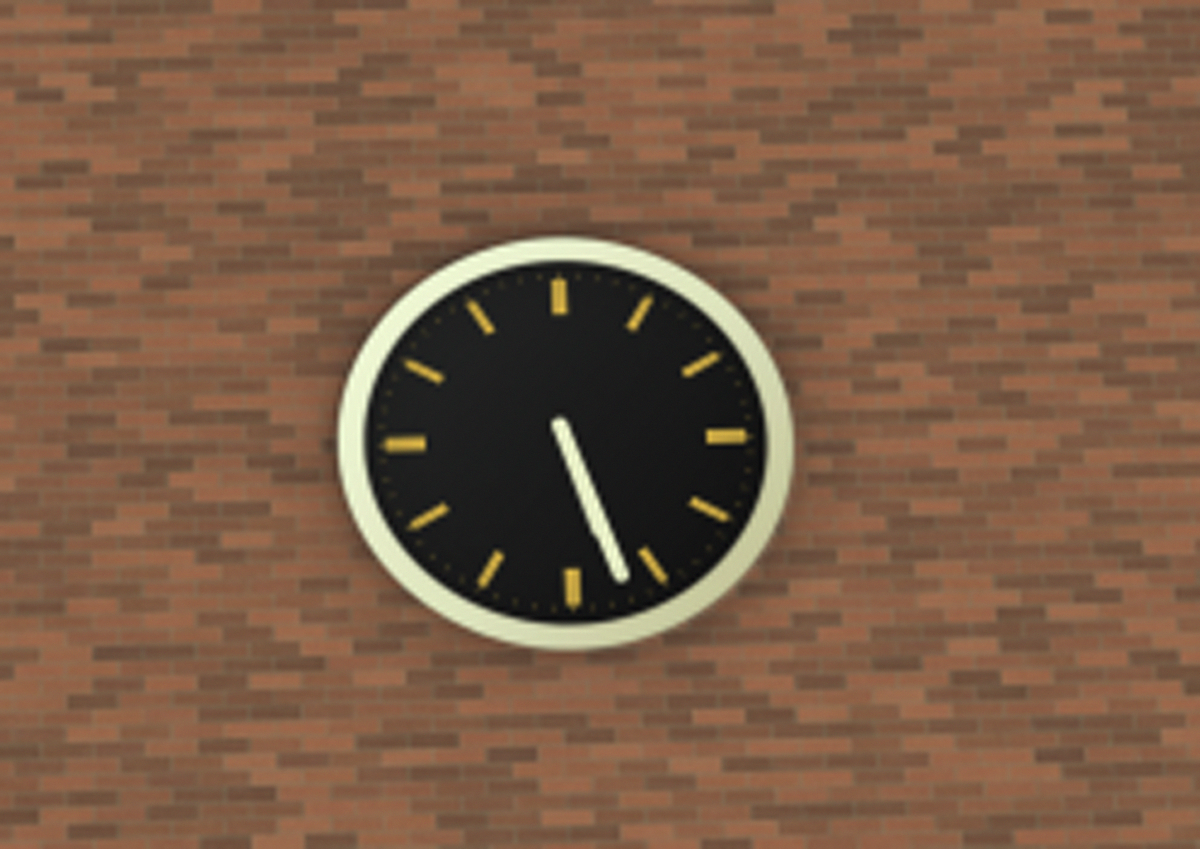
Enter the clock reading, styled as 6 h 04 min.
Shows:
5 h 27 min
